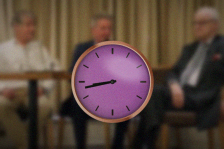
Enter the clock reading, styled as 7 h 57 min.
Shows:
8 h 43 min
